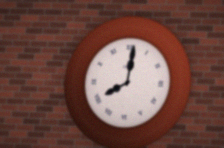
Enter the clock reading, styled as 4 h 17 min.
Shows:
8 h 01 min
